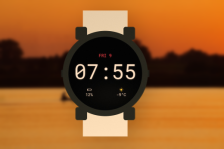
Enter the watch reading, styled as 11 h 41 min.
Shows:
7 h 55 min
